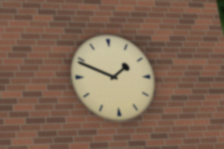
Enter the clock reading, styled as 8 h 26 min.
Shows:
1 h 49 min
